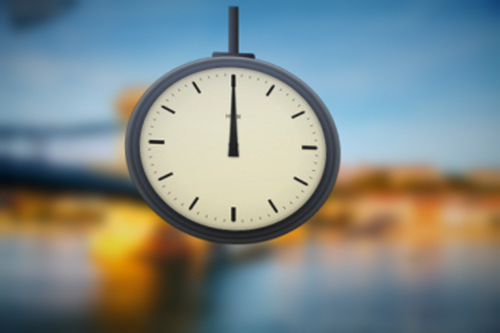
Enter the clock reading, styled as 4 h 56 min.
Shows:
12 h 00 min
